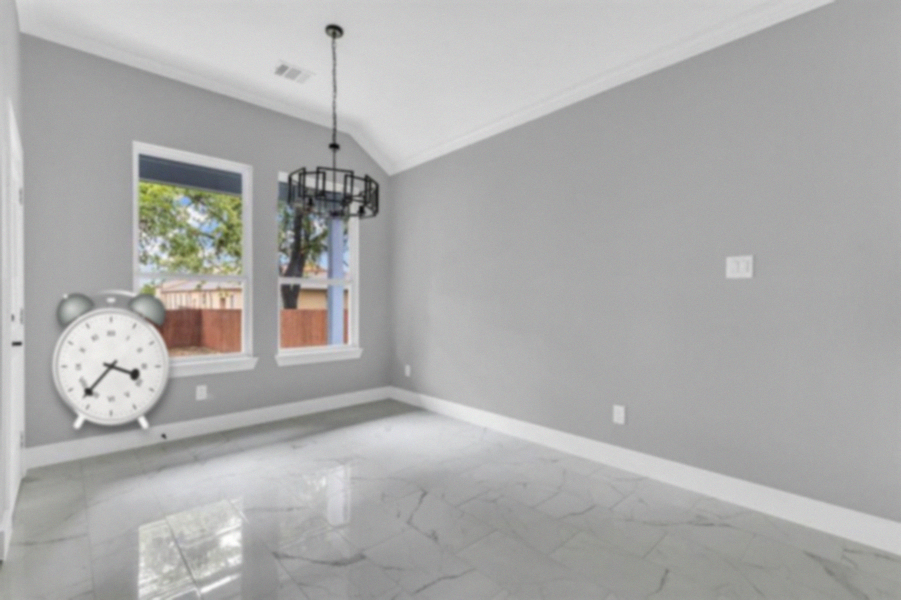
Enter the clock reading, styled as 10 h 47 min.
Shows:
3 h 37 min
